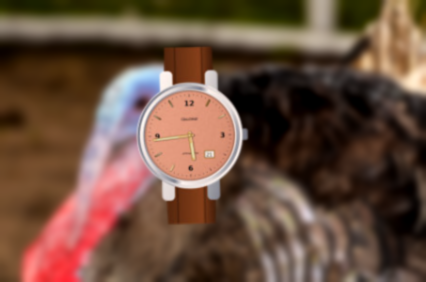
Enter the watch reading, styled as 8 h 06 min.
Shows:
5 h 44 min
